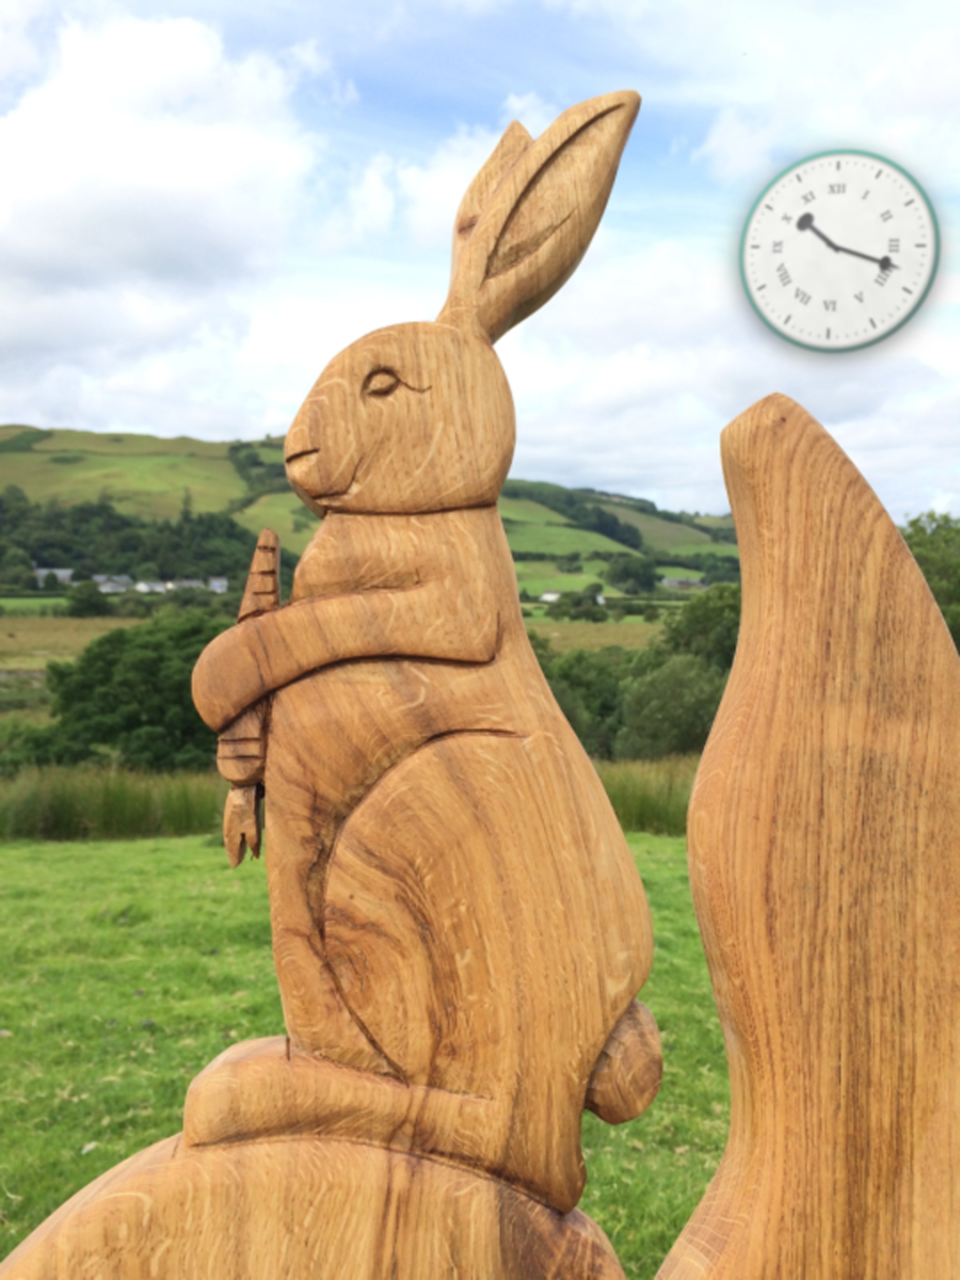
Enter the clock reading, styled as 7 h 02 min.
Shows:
10 h 18 min
